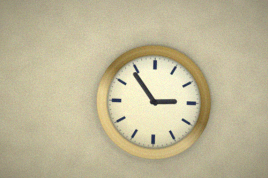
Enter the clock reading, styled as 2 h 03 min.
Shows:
2 h 54 min
